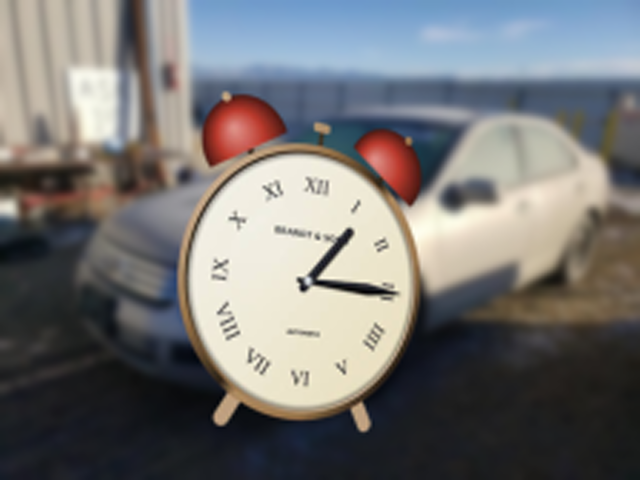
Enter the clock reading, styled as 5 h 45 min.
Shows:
1 h 15 min
